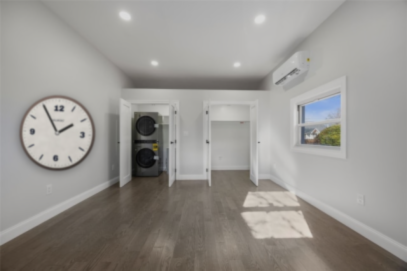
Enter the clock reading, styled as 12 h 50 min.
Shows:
1 h 55 min
